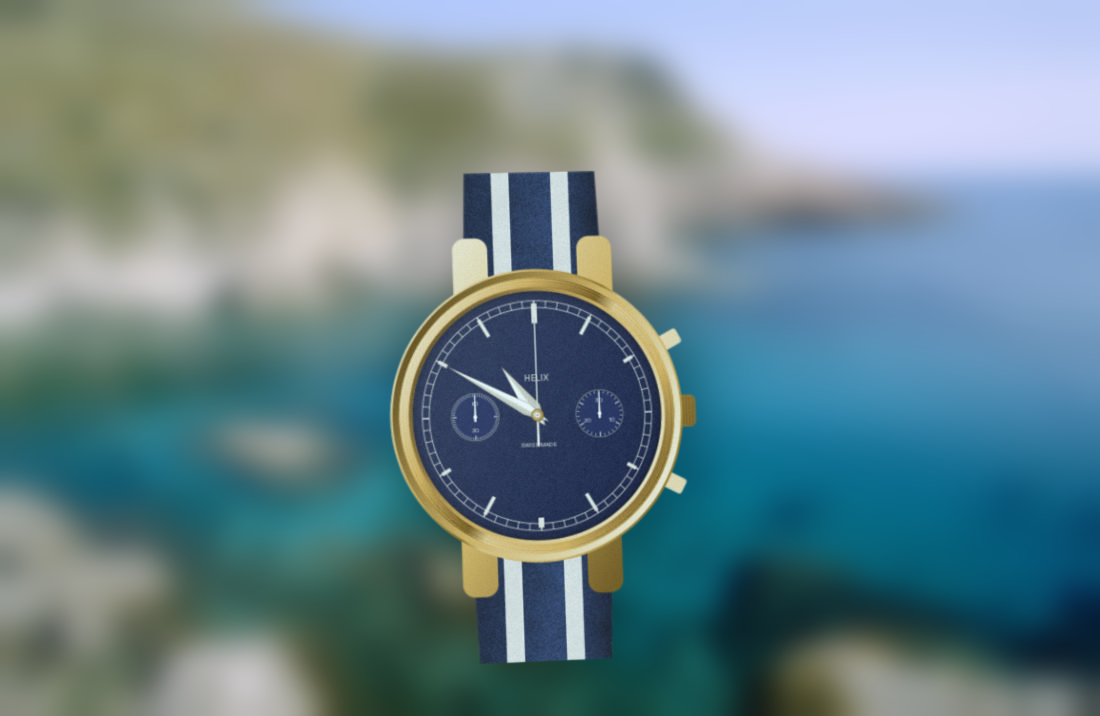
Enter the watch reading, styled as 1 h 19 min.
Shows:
10 h 50 min
